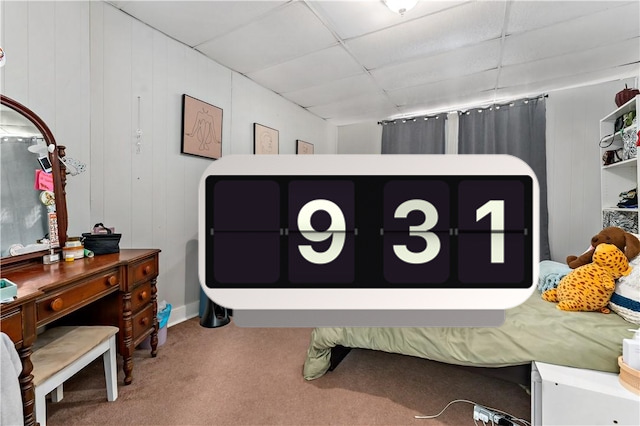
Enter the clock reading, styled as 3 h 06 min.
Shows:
9 h 31 min
